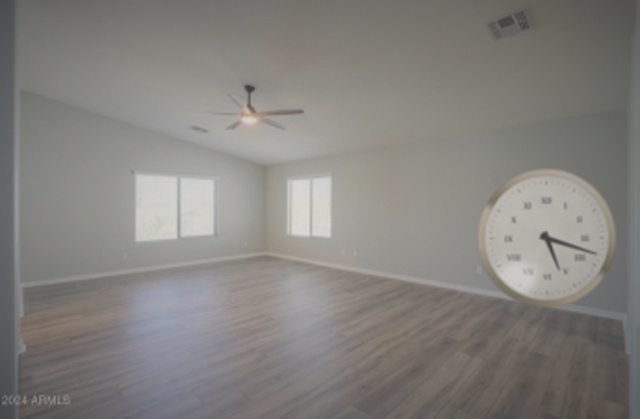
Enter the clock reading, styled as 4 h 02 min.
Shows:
5 h 18 min
